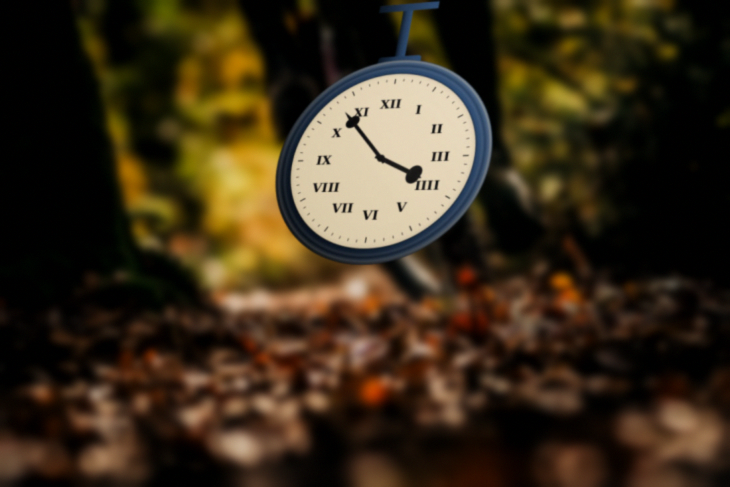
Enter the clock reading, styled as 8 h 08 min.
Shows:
3 h 53 min
